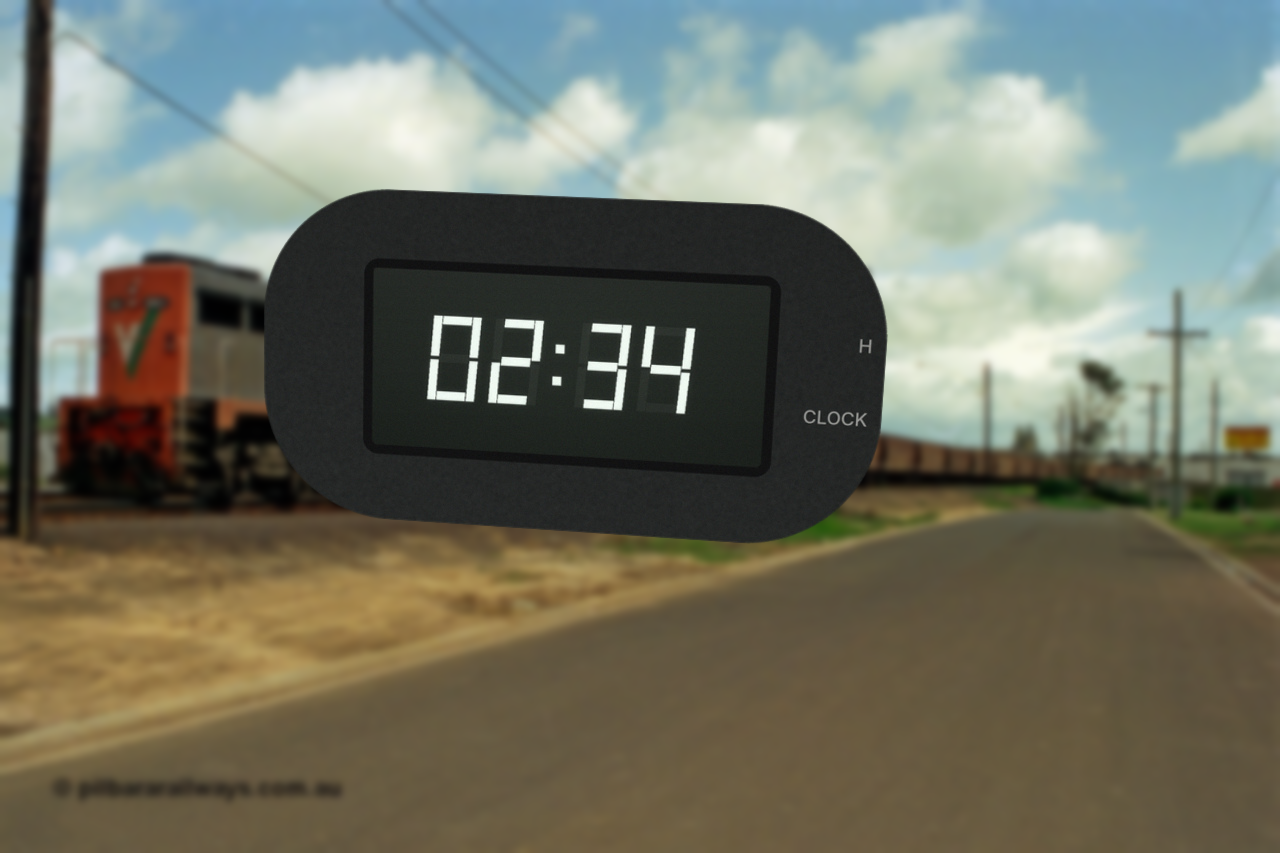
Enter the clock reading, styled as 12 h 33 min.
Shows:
2 h 34 min
